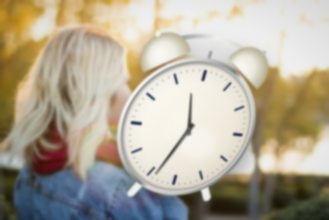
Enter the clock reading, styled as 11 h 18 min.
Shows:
11 h 34 min
